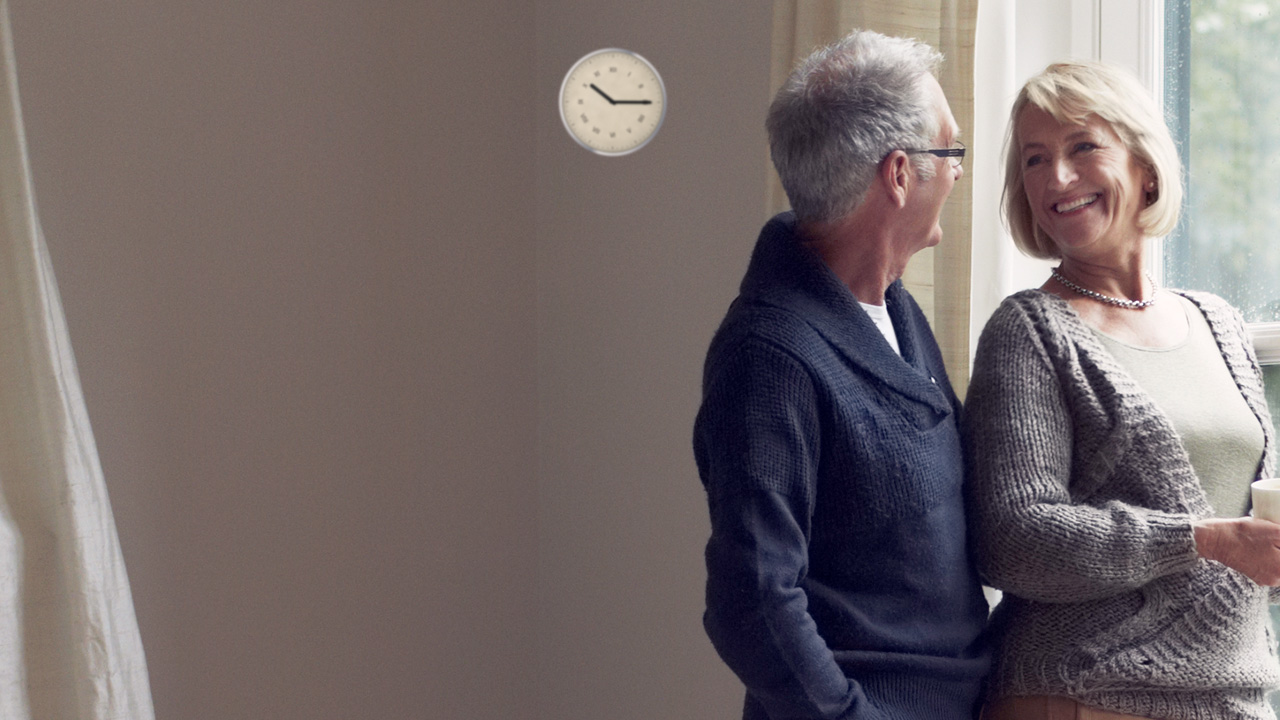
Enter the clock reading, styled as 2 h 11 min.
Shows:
10 h 15 min
